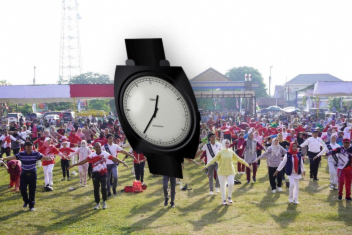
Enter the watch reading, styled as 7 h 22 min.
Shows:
12 h 36 min
